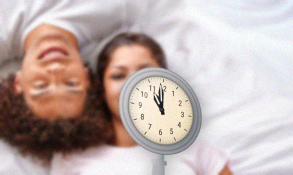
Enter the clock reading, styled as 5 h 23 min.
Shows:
10 h 59 min
